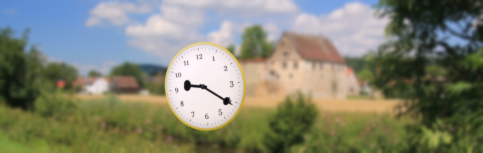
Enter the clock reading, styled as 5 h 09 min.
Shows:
9 h 21 min
